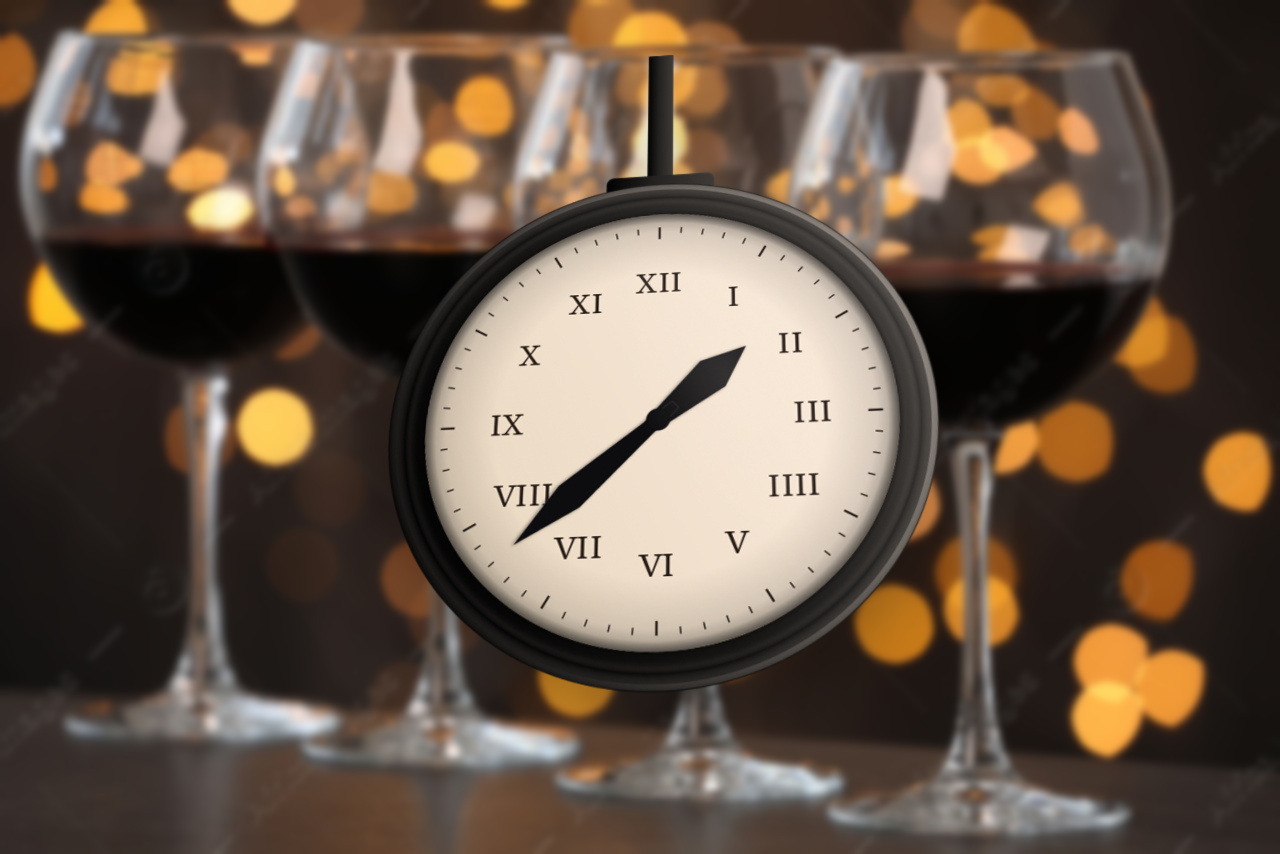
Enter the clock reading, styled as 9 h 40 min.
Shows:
1 h 38 min
